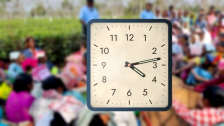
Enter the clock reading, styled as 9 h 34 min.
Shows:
4 h 13 min
